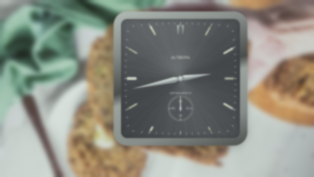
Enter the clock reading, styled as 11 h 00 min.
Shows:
2 h 43 min
